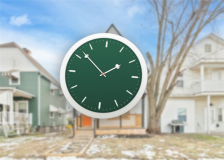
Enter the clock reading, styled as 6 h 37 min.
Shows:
1 h 52 min
